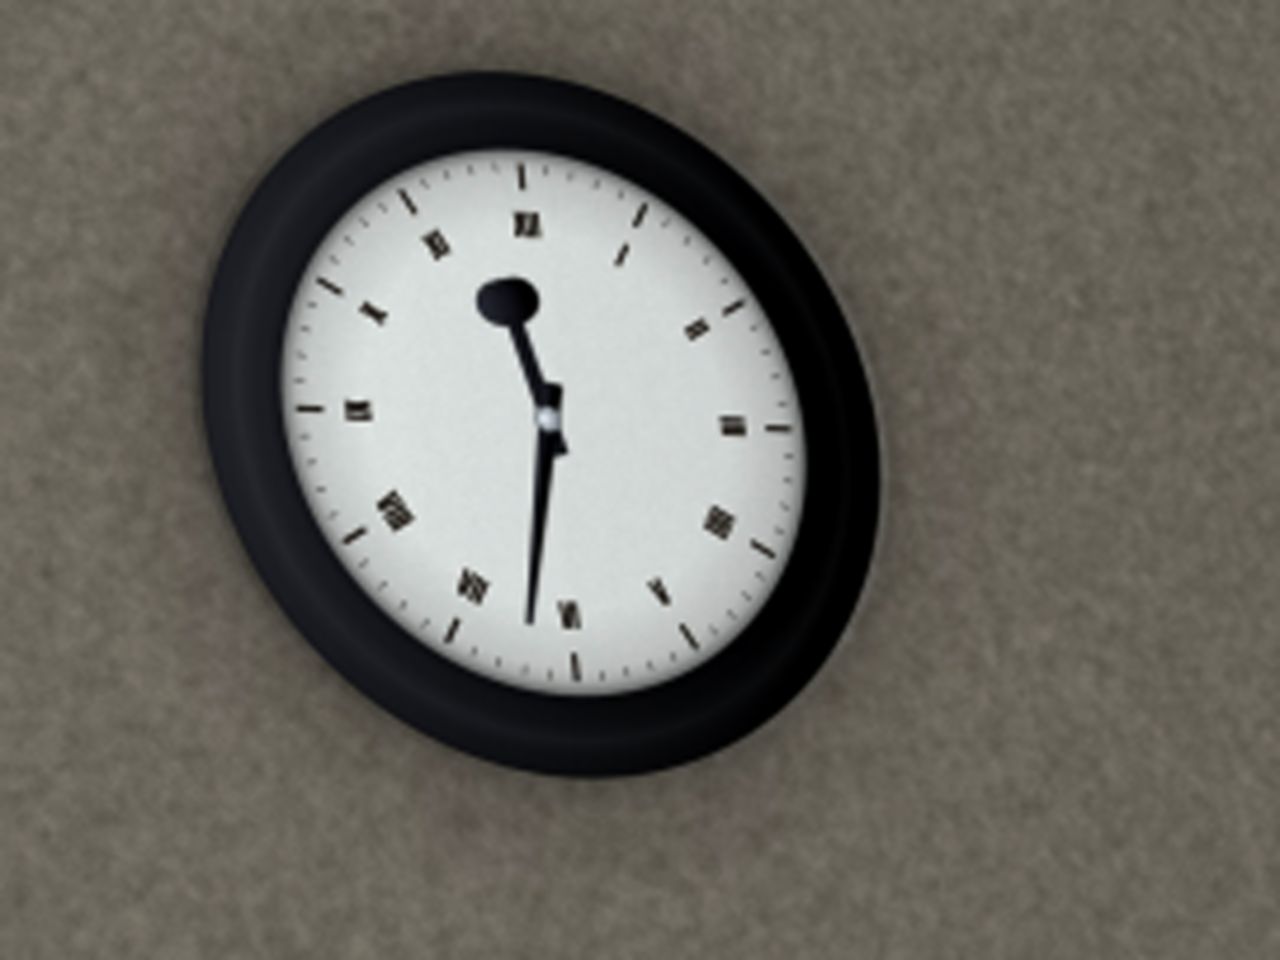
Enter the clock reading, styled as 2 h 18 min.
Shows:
11 h 32 min
